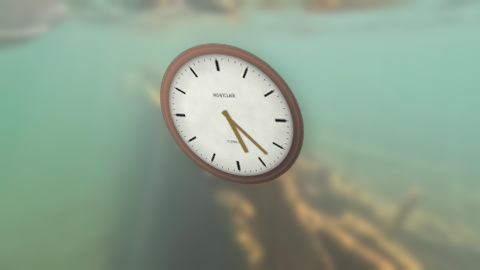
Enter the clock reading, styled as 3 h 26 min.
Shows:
5 h 23 min
